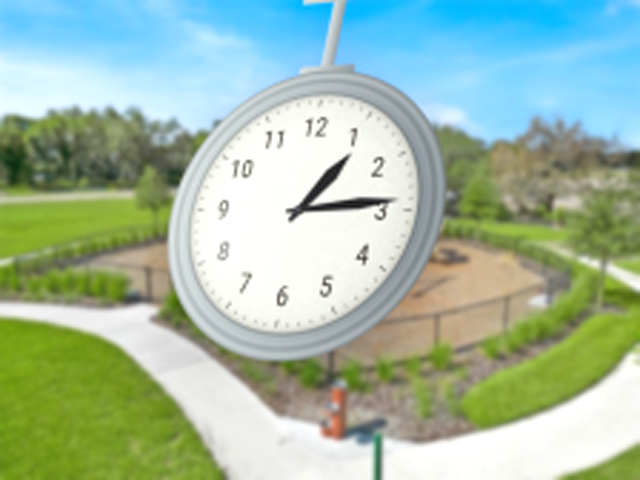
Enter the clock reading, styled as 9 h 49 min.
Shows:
1 h 14 min
